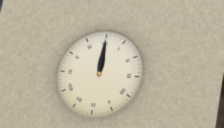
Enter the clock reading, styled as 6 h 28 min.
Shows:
12 h 00 min
